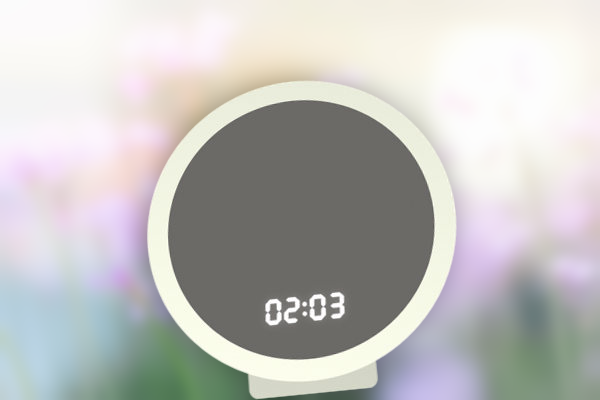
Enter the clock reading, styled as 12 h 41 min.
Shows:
2 h 03 min
